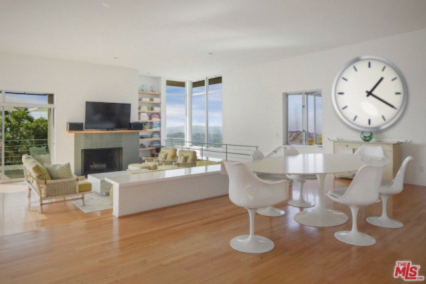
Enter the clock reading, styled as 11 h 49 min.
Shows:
1 h 20 min
